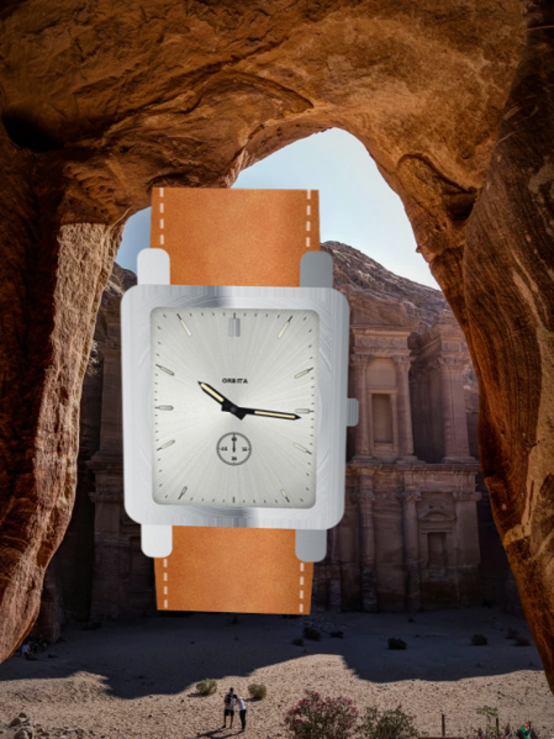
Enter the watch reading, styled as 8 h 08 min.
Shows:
10 h 16 min
